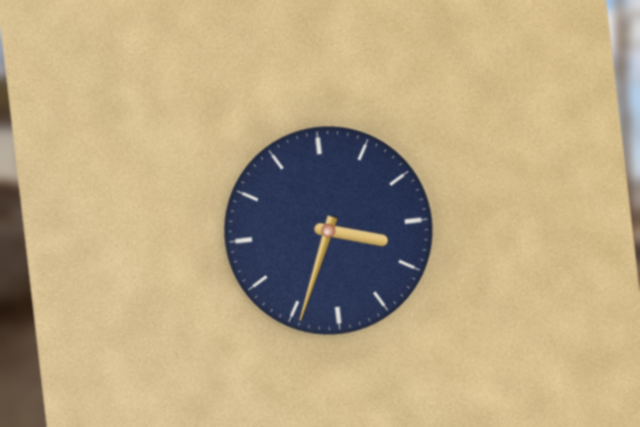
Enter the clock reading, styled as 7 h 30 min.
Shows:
3 h 34 min
